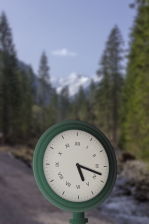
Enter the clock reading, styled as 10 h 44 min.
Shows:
5 h 18 min
